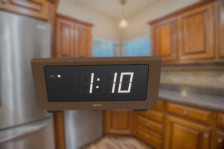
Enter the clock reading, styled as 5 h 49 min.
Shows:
1 h 10 min
